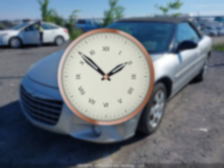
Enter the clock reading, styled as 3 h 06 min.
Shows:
1 h 52 min
